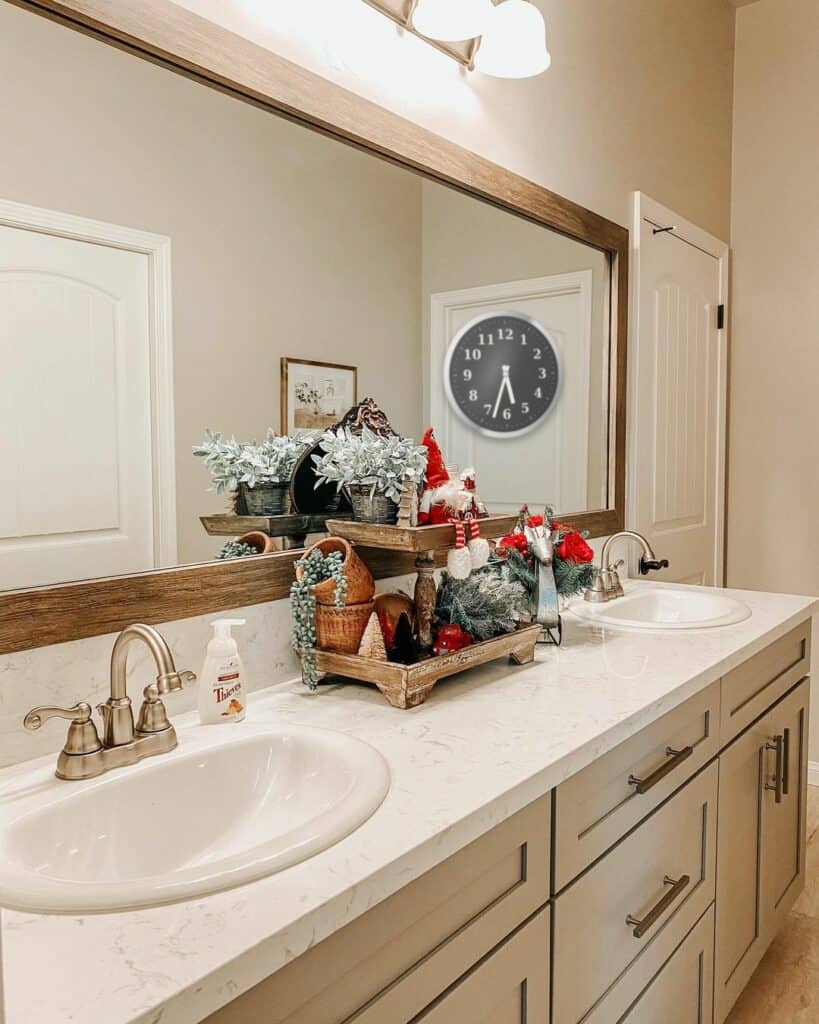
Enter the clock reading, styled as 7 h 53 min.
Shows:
5 h 33 min
